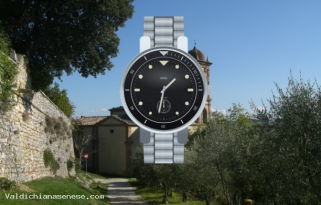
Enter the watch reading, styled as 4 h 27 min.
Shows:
1 h 32 min
